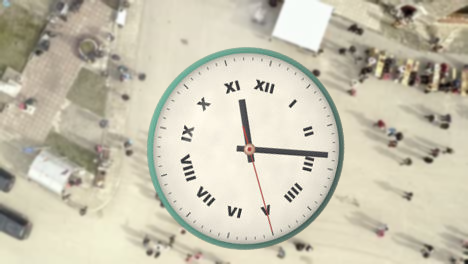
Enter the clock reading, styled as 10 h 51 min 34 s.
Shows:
11 h 13 min 25 s
